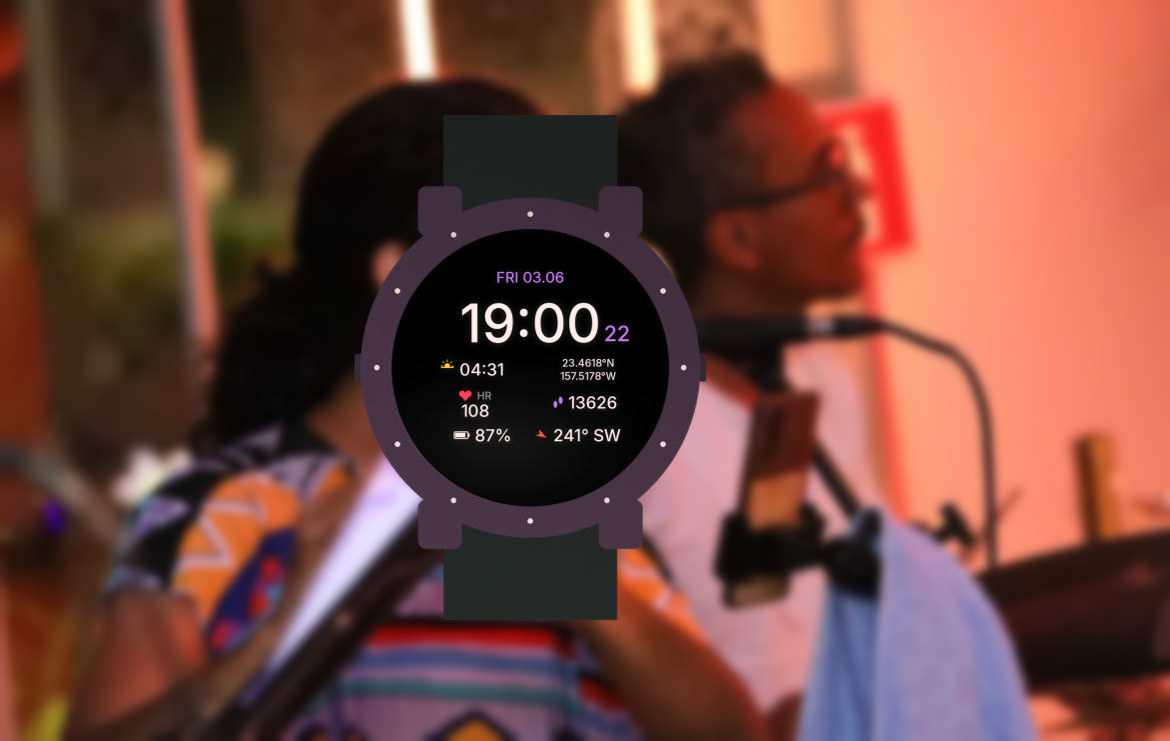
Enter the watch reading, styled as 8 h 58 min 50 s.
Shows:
19 h 00 min 22 s
